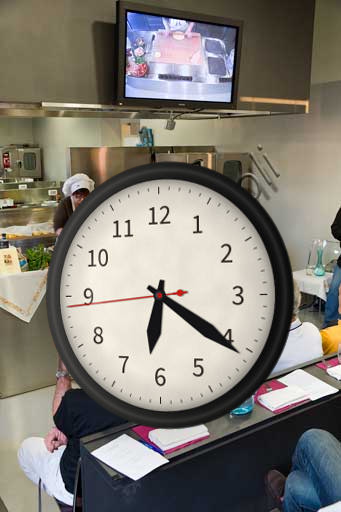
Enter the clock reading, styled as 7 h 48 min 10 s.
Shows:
6 h 20 min 44 s
